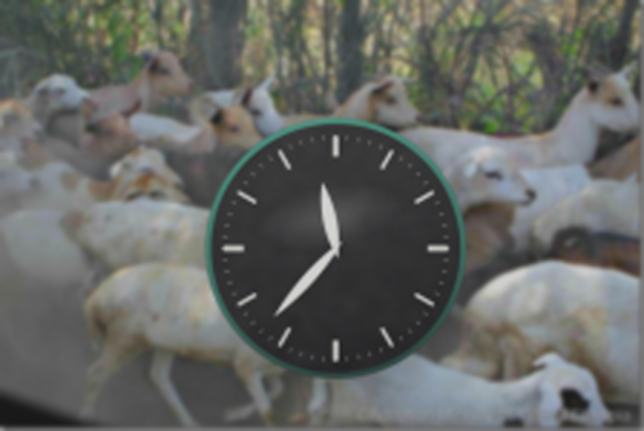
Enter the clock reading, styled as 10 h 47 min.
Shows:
11 h 37 min
